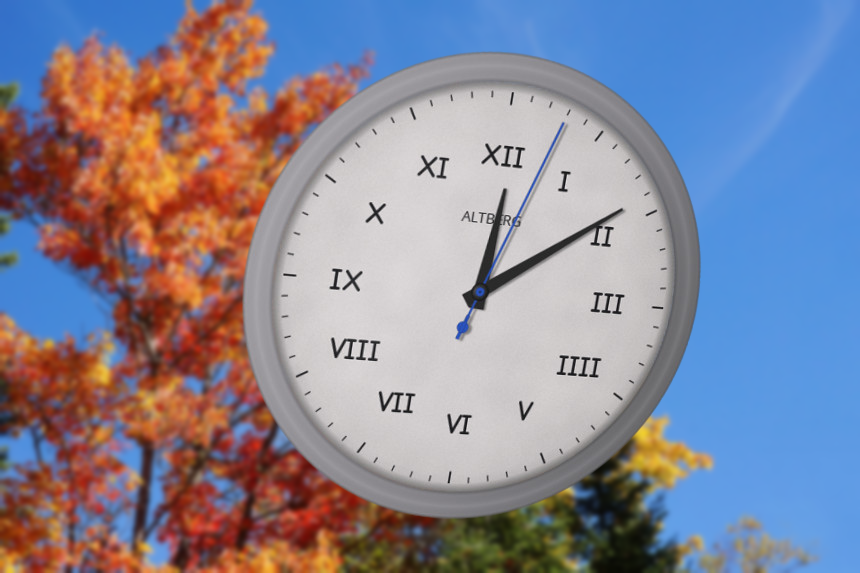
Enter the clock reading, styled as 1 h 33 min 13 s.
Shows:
12 h 09 min 03 s
